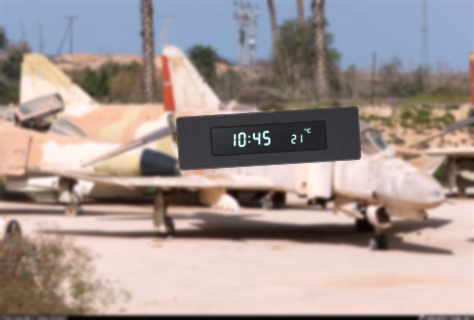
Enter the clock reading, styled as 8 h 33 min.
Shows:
10 h 45 min
